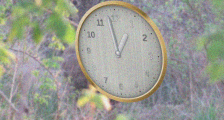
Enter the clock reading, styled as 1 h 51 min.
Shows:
12 h 58 min
